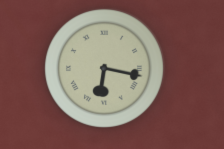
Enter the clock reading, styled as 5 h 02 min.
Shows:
6 h 17 min
